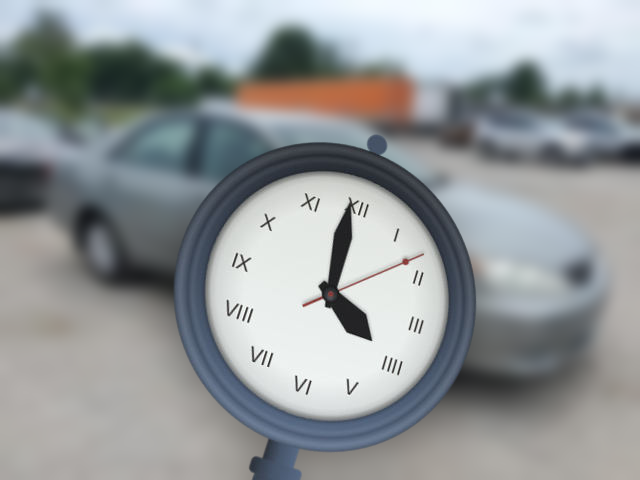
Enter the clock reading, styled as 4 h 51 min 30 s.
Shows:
3 h 59 min 08 s
